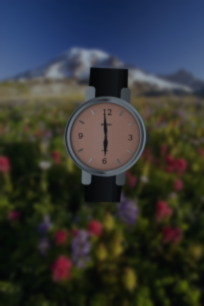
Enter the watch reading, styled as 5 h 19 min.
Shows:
5 h 59 min
